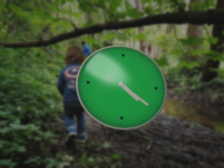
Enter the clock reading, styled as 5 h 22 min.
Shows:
4 h 21 min
